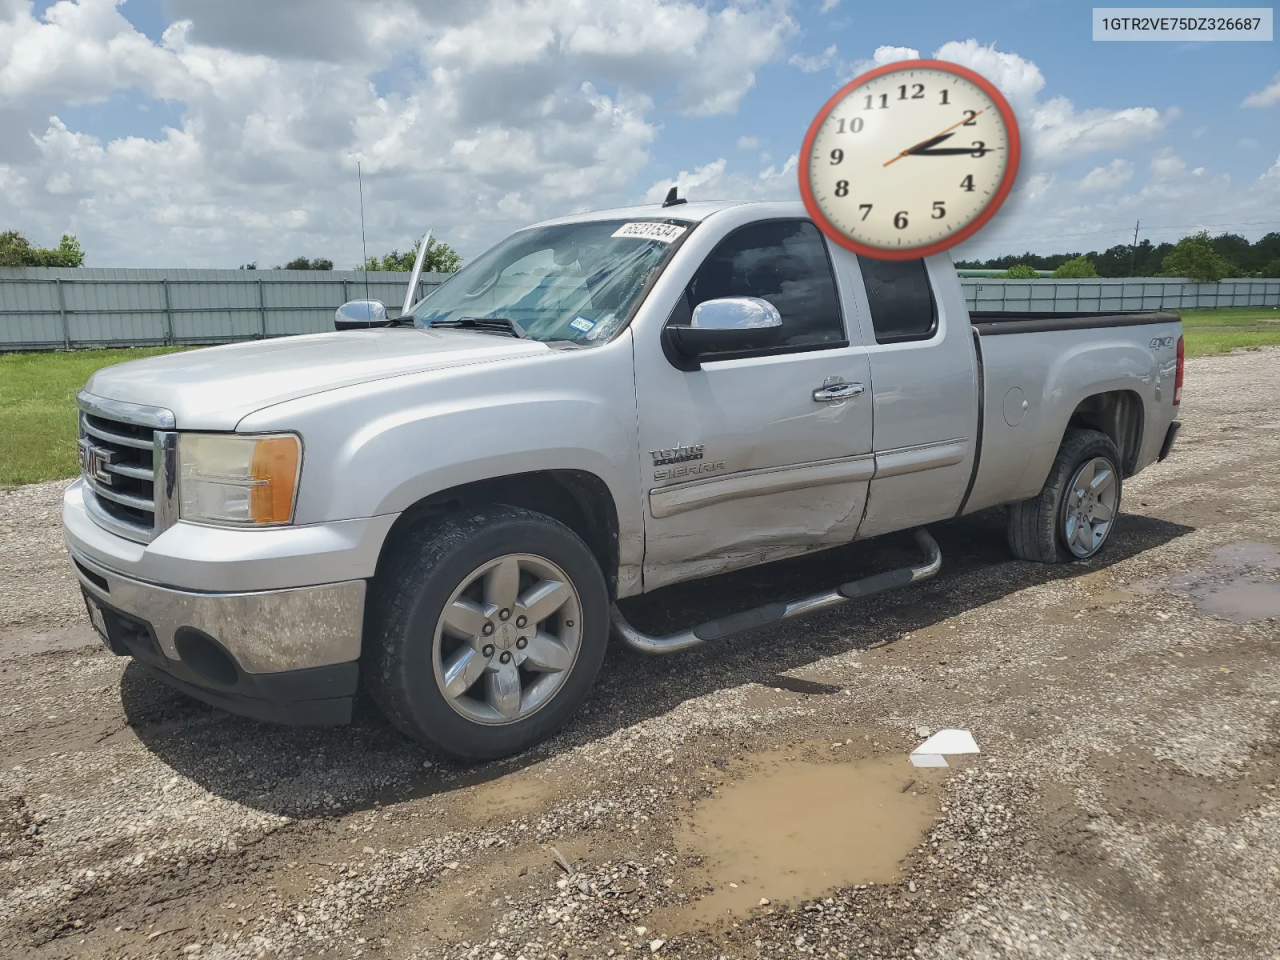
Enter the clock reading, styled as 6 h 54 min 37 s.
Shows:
2 h 15 min 10 s
